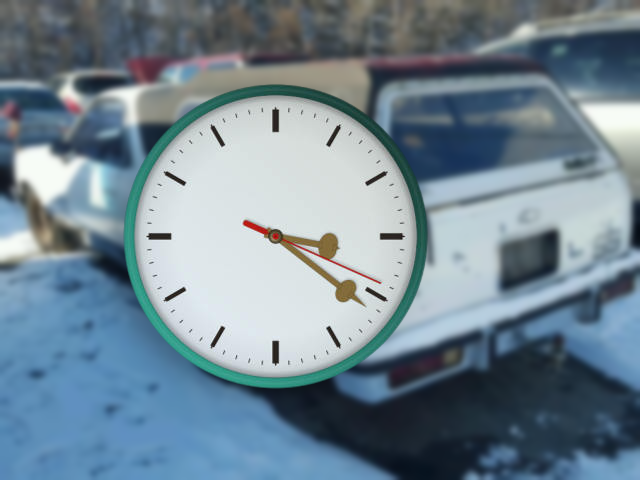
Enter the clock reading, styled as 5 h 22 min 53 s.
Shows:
3 h 21 min 19 s
